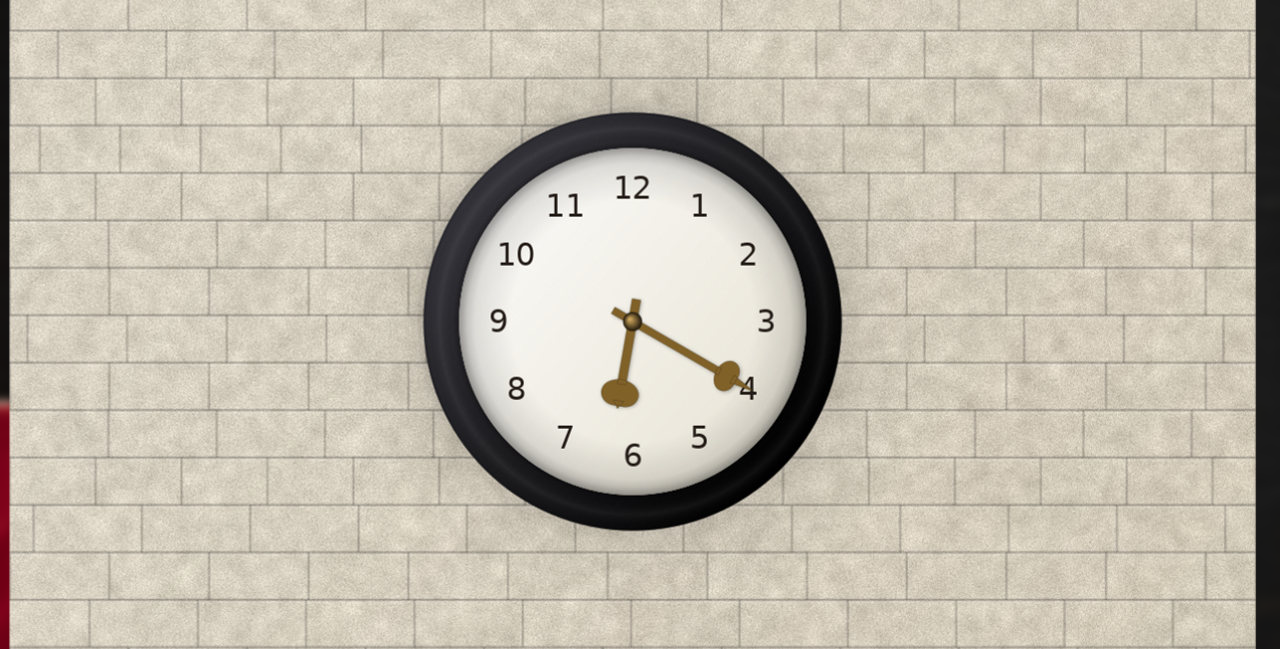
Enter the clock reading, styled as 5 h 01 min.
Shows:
6 h 20 min
